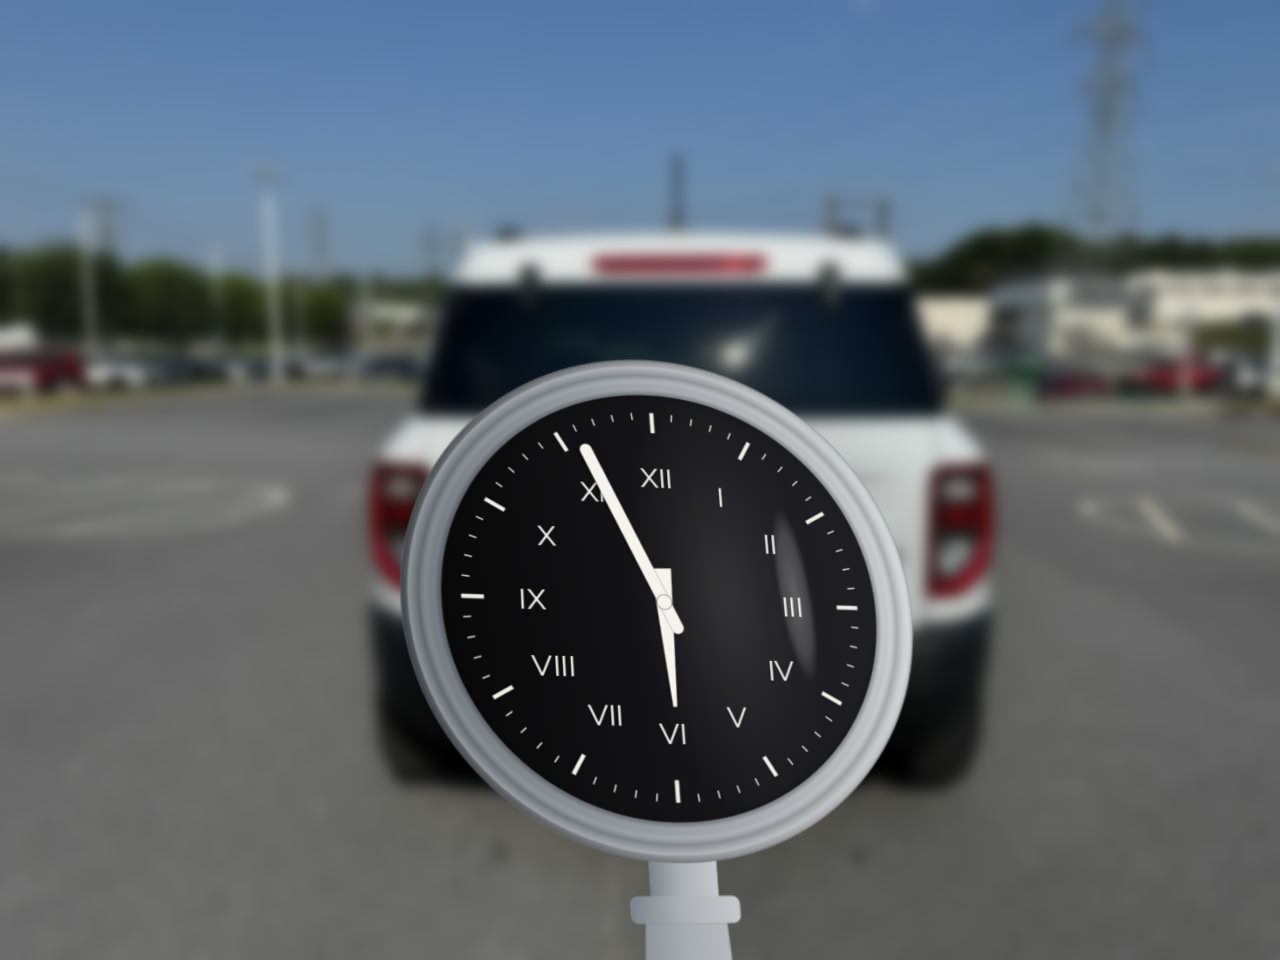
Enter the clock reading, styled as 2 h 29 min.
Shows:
5 h 56 min
